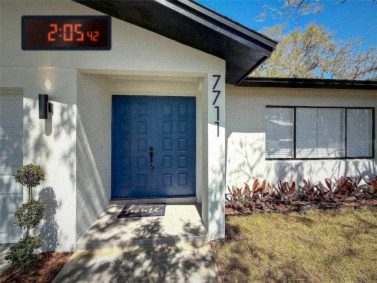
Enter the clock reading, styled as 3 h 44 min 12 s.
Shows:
2 h 05 min 42 s
